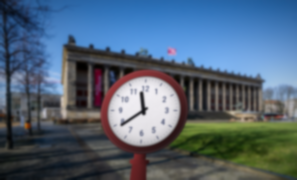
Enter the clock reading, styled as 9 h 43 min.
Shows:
11 h 39 min
